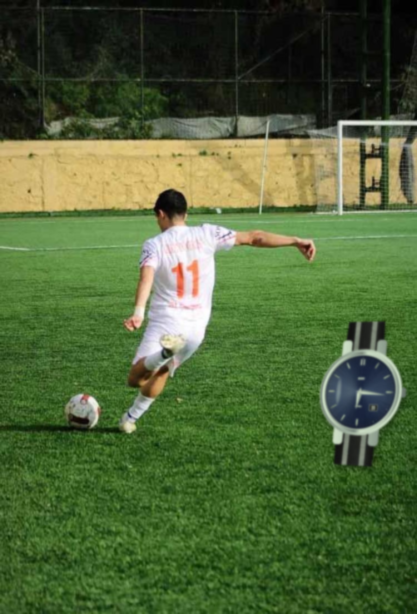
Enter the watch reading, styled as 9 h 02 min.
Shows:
6 h 16 min
